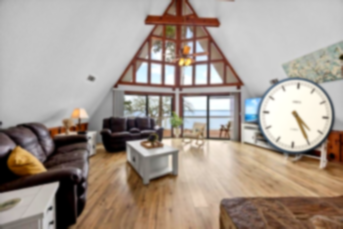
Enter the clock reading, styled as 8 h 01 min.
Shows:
4 h 25 min
